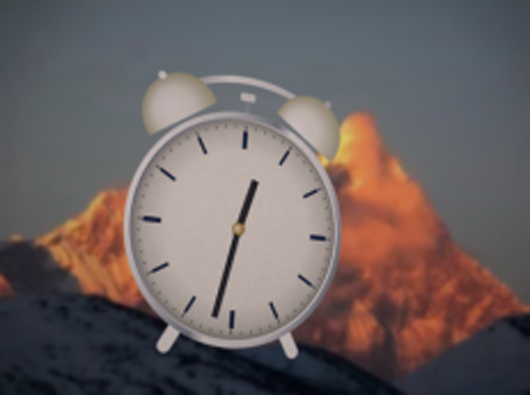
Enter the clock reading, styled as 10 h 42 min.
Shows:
12 h 32 min
